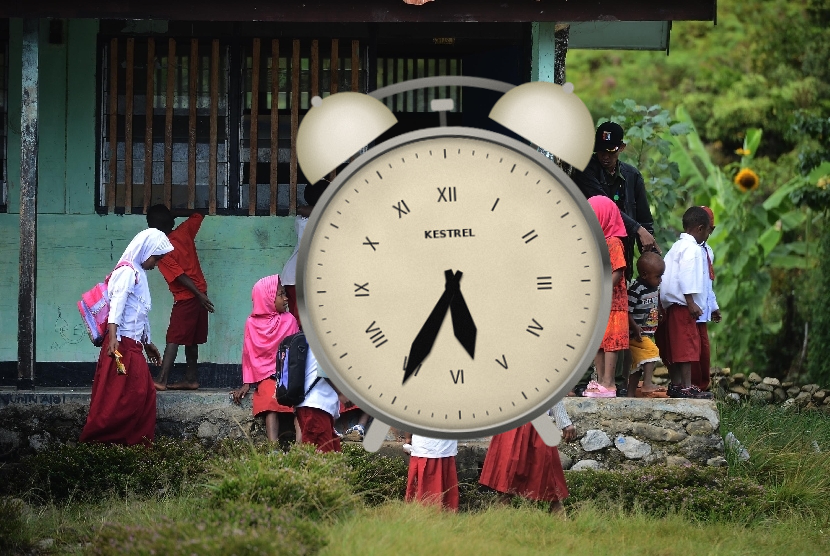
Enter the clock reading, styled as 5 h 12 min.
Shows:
5 h 35 min
